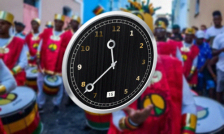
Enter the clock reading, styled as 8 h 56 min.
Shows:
11 h 38 min
